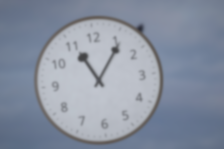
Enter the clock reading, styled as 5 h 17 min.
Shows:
11 h 06 min
